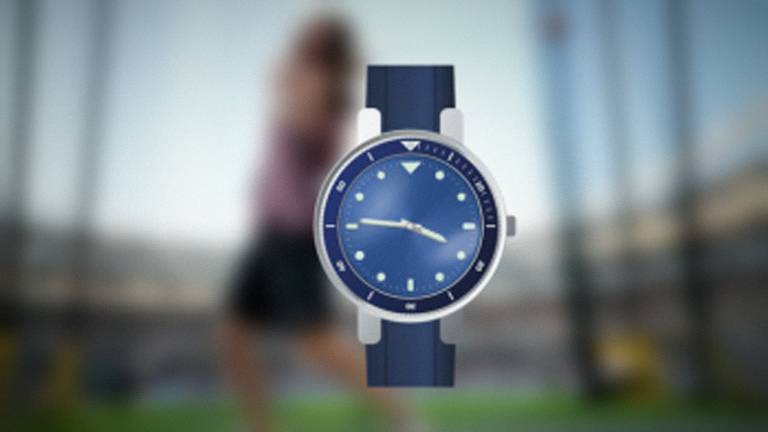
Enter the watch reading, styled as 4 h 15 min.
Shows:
3 h 46 min
